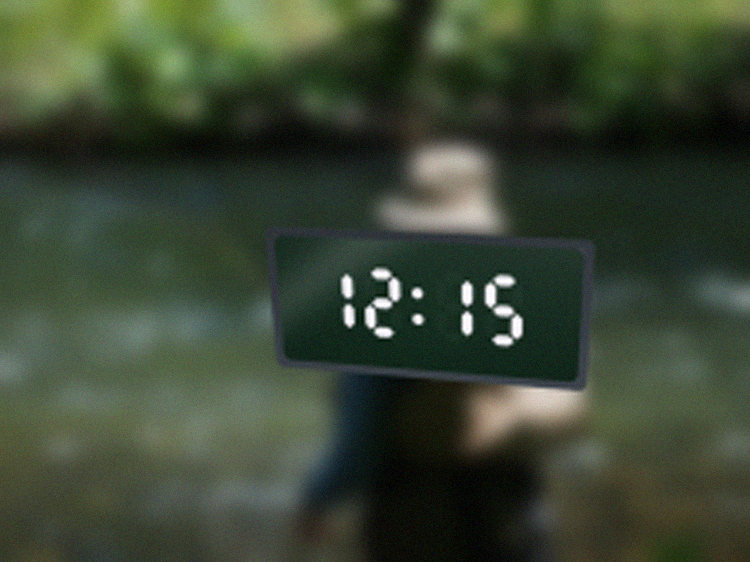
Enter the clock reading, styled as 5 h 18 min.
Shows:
12 h 15 min
